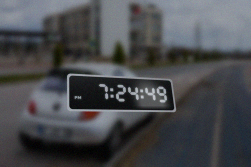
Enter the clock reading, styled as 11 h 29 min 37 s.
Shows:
7 h 24 min 49 s
